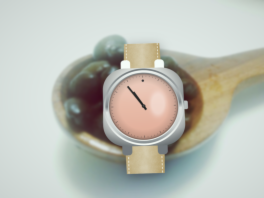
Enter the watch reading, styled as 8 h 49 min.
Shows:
10 h 54 min
